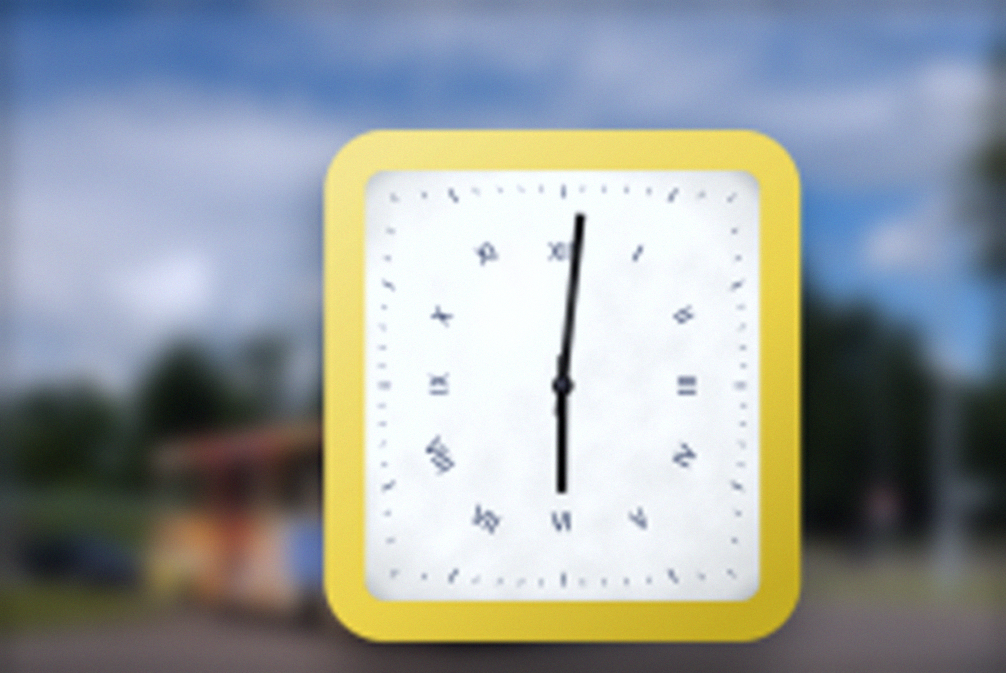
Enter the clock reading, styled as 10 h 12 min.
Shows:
6 h 01 min
